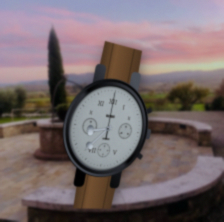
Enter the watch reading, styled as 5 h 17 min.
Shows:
8 h 37 min
